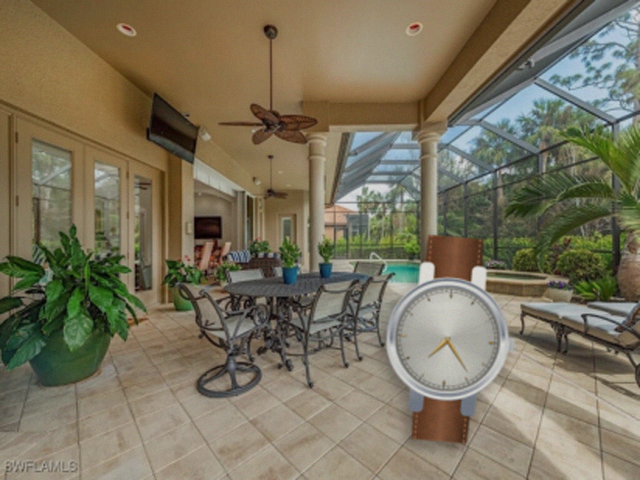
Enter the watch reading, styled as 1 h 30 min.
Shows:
7 h 24 min
